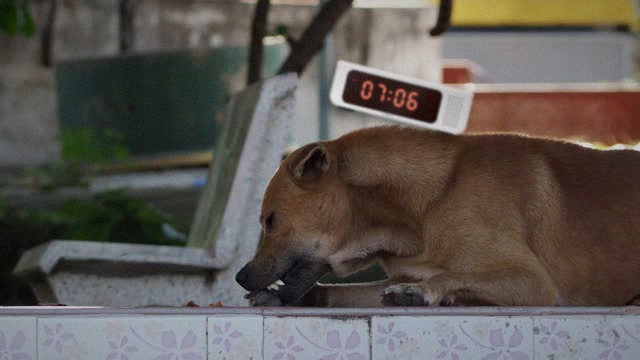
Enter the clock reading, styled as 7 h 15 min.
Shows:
7 h 06 min
